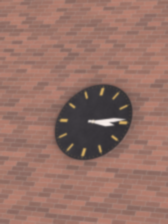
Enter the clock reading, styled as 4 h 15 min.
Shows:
3 h 14 min
